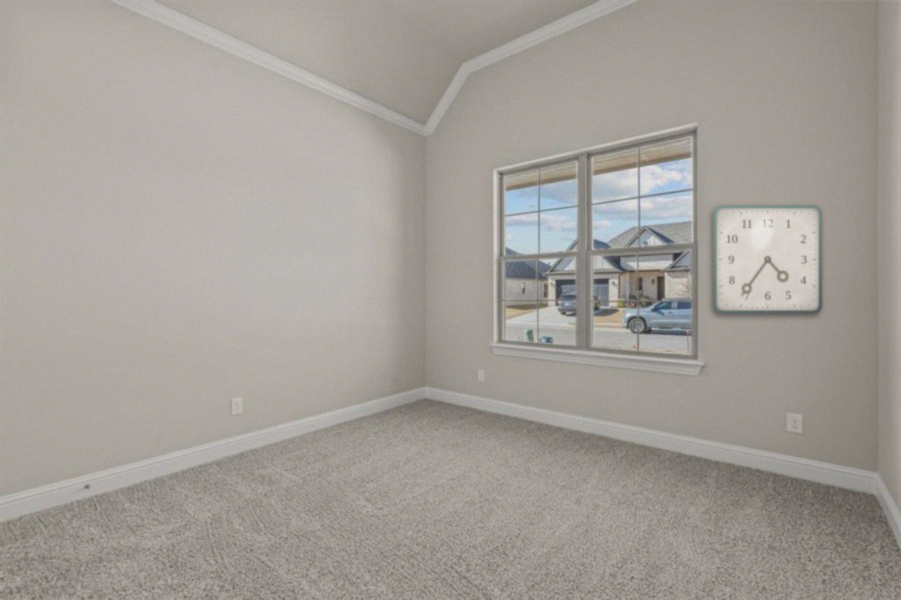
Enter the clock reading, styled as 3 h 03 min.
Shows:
4 h 36 min
